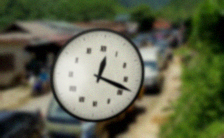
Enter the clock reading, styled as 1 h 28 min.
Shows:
12 h 18 min
